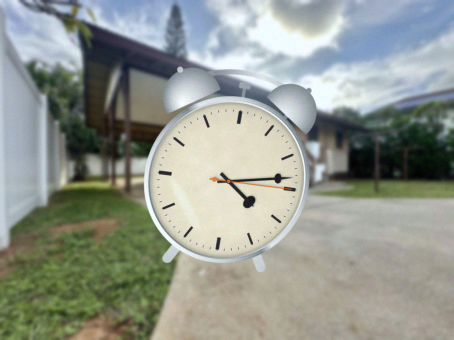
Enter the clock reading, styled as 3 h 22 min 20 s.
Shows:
4 h 13 min 15 s
